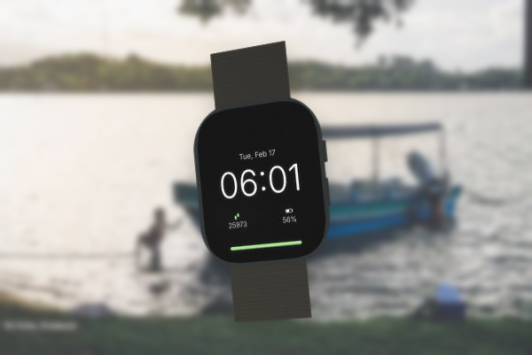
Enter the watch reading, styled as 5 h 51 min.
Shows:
6 h 01 min
